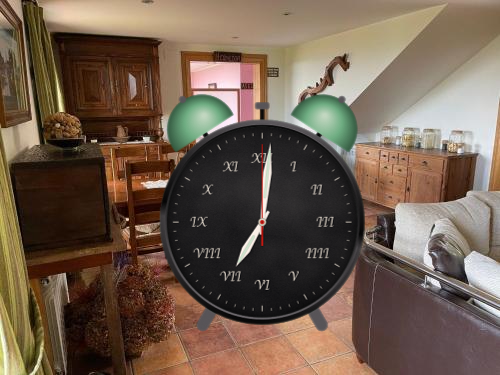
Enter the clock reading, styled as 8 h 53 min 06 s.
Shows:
7 h 01 min 00 s
